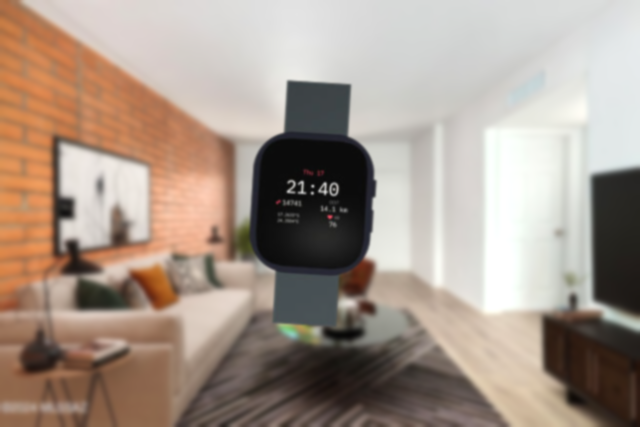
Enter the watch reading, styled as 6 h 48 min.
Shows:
21 h 40 min
